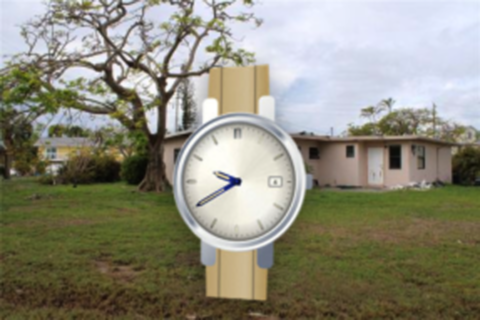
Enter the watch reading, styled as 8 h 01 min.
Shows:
9 h 40 min
